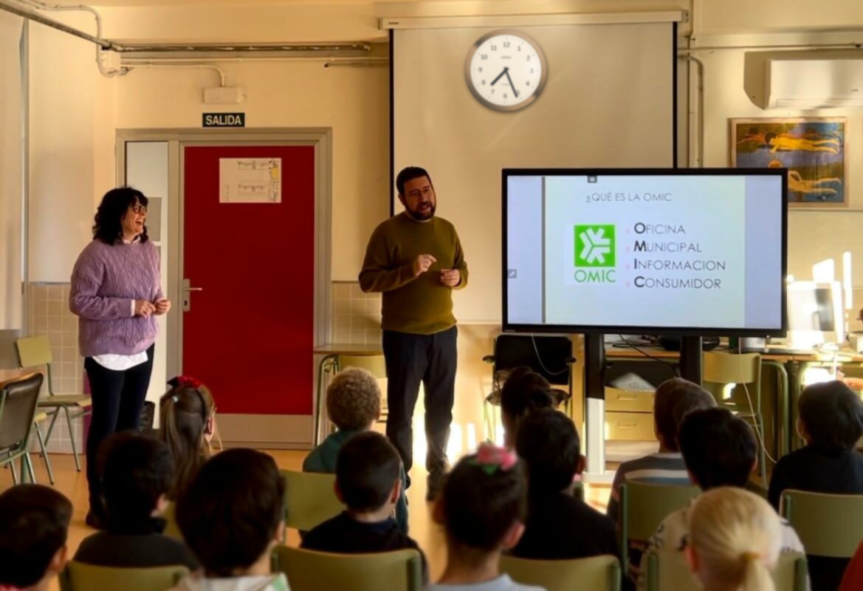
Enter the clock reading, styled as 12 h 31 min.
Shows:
7 h 26 min
